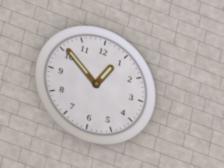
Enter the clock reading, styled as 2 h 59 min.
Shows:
12 h 51 min
